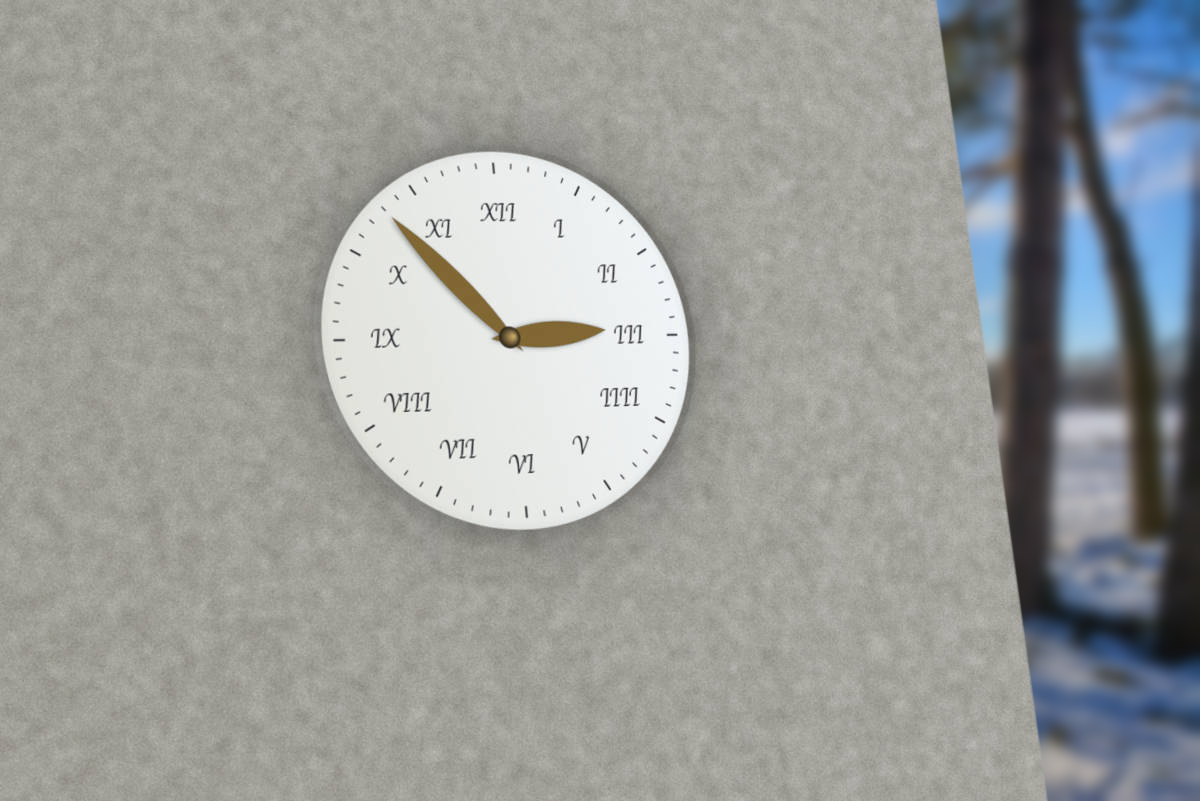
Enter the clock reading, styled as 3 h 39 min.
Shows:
2 h 53 min
